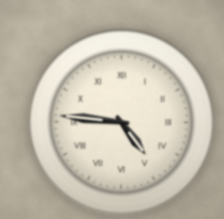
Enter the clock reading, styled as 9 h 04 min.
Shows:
4 h 46 min
